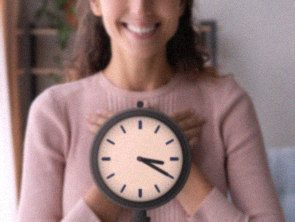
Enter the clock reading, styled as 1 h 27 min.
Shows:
3 h 20 min
